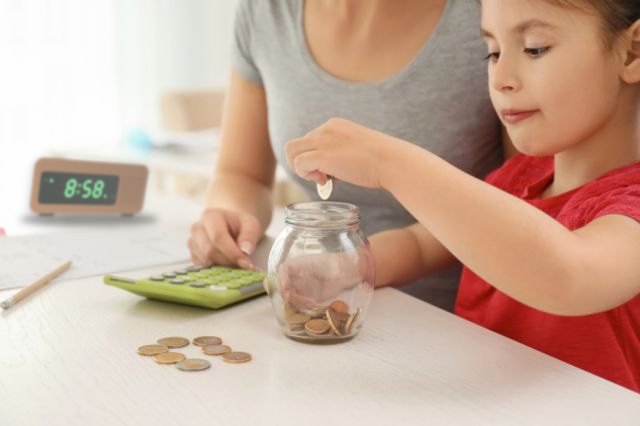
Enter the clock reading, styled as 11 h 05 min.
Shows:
8 h 58 min
